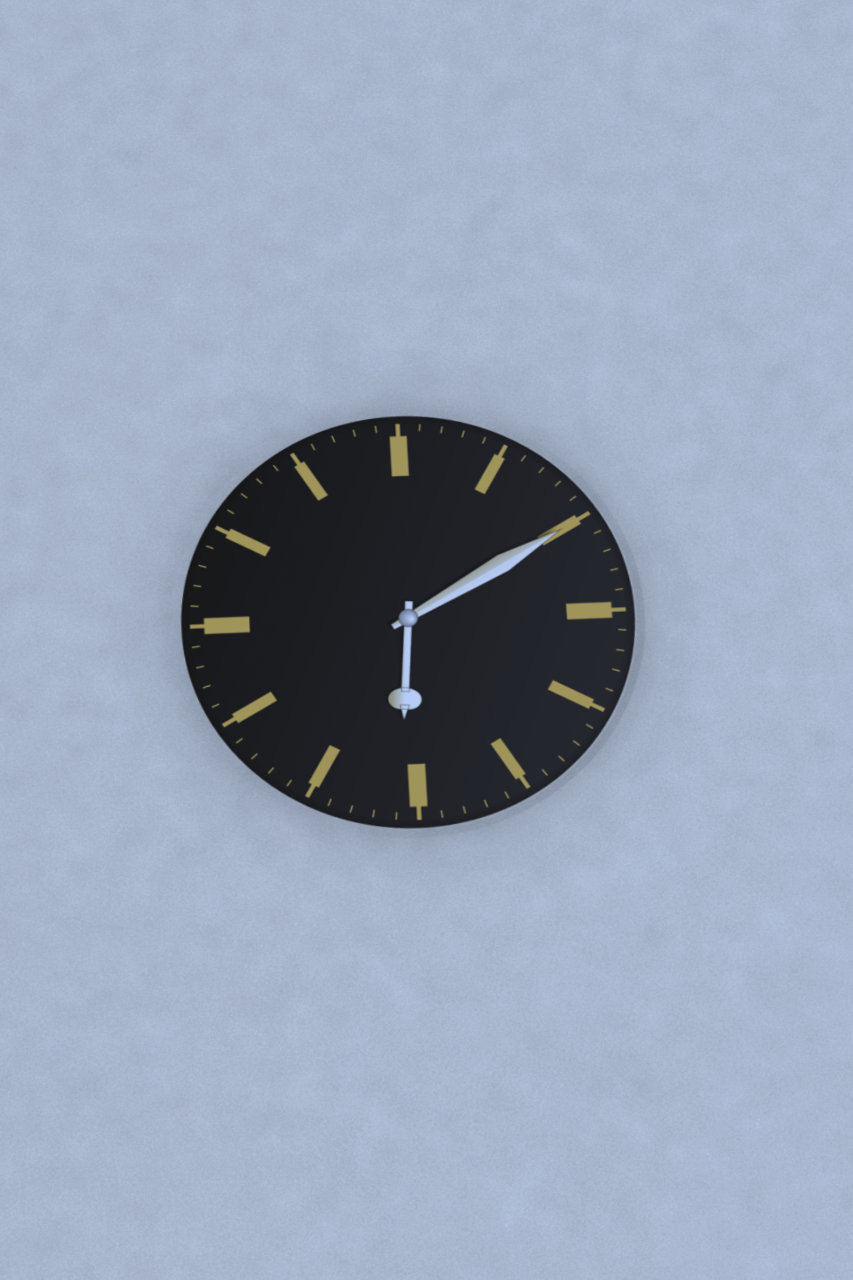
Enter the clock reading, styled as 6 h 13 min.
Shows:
6 h 10 min
